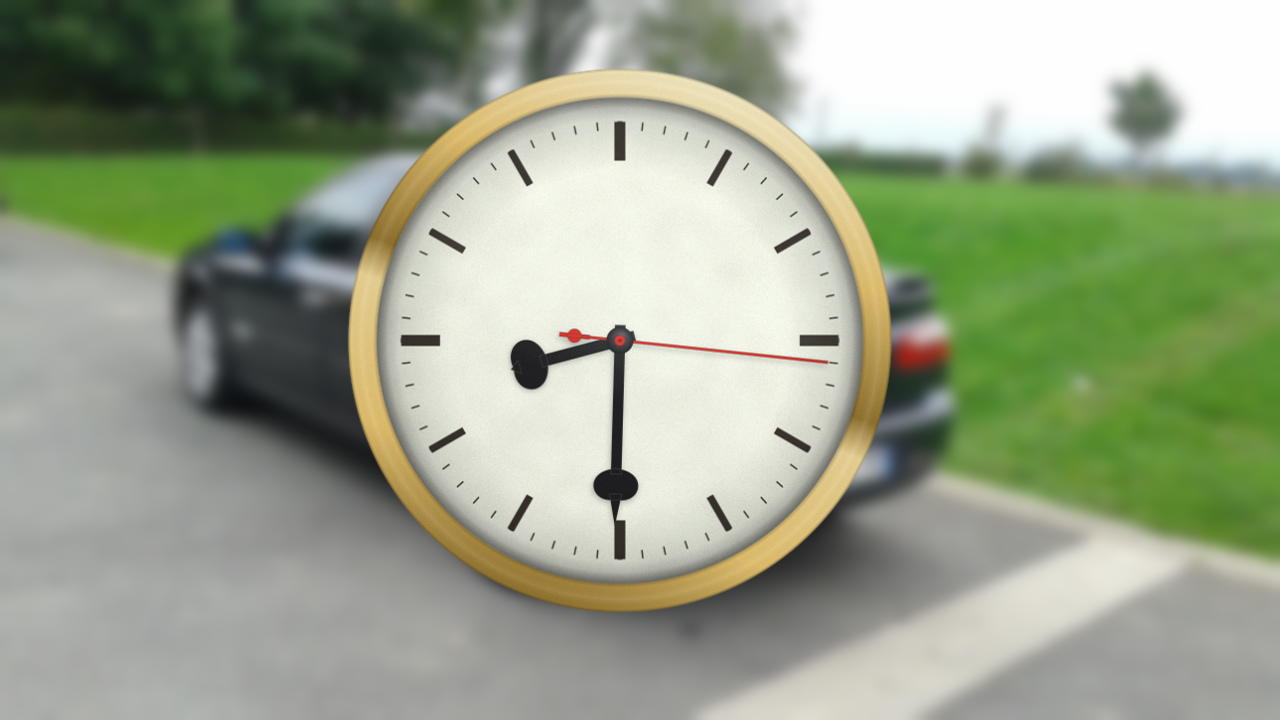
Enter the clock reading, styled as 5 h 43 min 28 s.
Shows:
8 h 30 min 16 s
